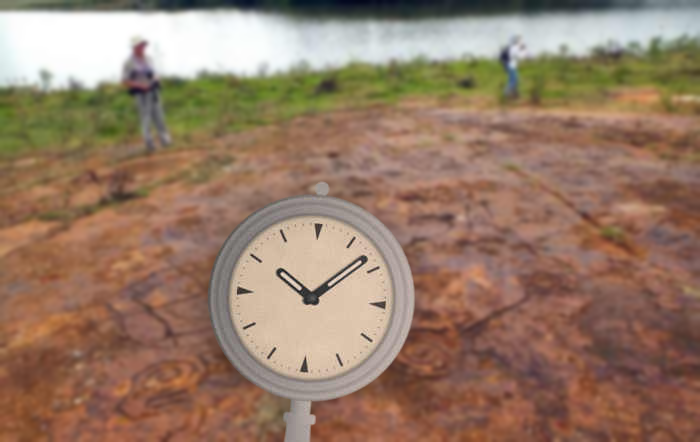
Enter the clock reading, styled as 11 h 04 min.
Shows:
10 h 08 min
